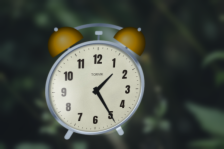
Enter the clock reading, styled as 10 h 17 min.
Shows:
1 h 25 min
